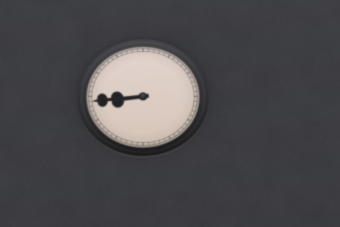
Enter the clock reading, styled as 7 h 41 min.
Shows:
8 h 44 min
